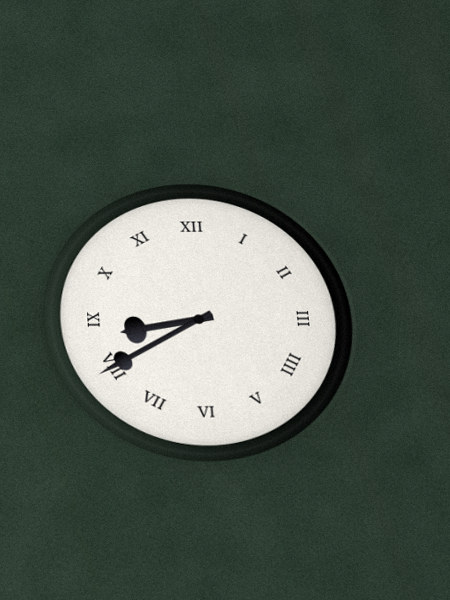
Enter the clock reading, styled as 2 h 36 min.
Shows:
8 h 40 min
